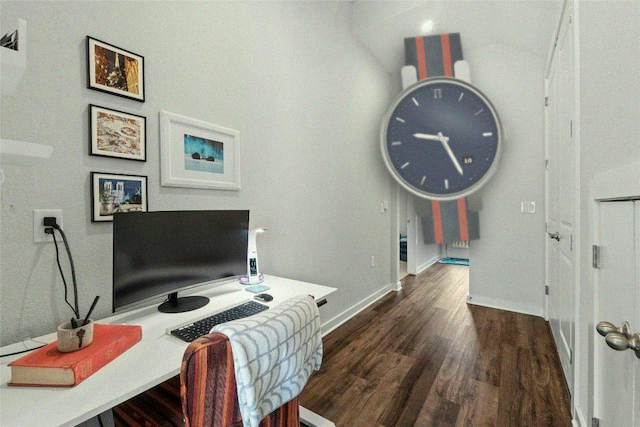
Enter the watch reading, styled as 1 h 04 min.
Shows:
9 h 26 min
